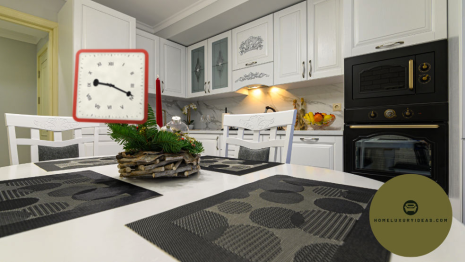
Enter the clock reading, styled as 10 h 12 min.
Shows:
9 h 19 min
